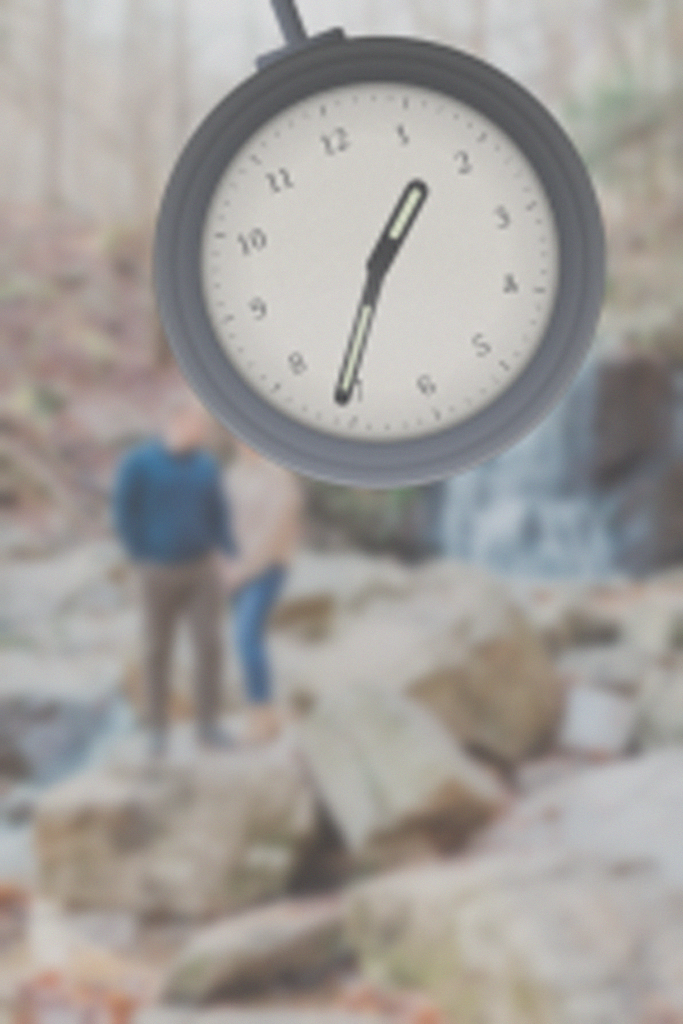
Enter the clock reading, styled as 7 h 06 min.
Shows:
1 h 36 min
